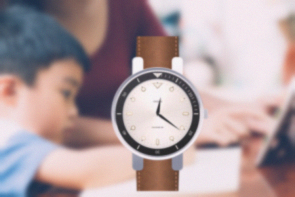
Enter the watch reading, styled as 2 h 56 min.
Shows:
12 h 21 min
